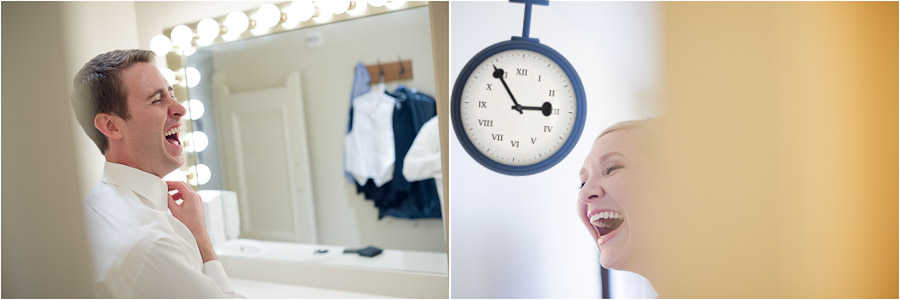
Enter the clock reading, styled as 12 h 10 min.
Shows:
2 h 54 min
